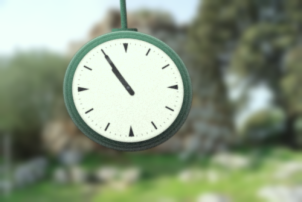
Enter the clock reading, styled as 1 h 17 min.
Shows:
10 h 55 min
